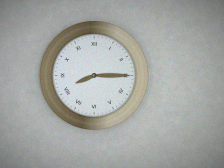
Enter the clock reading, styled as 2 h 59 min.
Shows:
8 h 15 min
